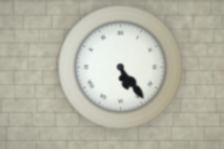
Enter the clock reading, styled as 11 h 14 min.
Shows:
5 h 24 min
